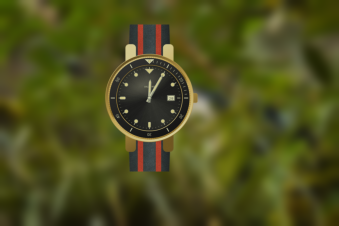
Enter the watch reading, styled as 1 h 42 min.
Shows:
12 h 05 min
